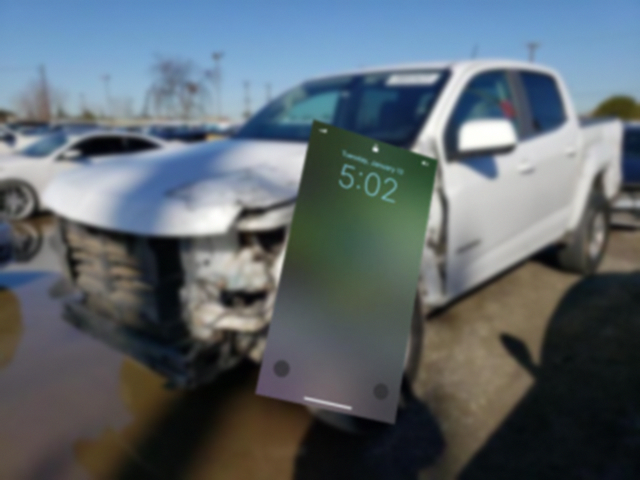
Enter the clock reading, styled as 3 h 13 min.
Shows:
5 h 02 min
